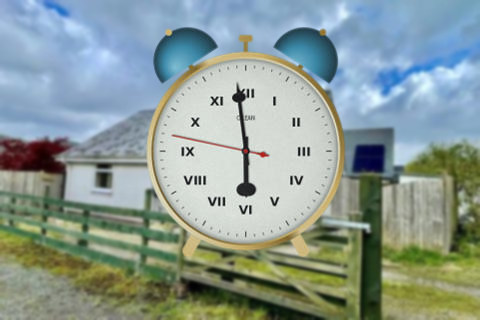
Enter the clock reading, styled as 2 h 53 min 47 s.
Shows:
5 h 58 min 47 s
